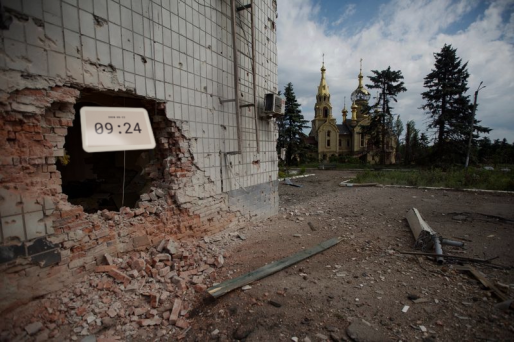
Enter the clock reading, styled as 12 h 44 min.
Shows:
9 h 24 min
